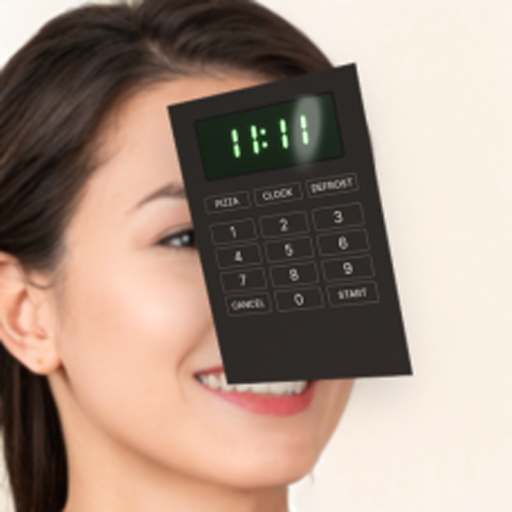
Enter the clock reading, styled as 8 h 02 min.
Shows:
11 h 11 min
